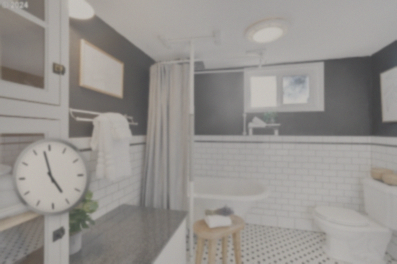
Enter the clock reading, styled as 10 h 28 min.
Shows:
4 h 58 min
